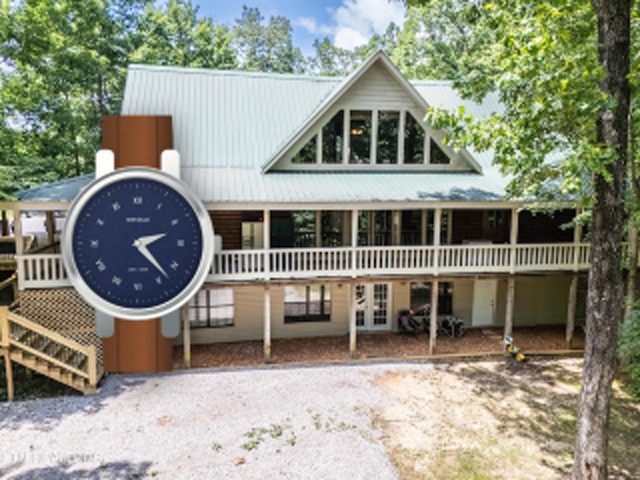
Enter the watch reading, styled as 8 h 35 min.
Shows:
2 h 23 min
